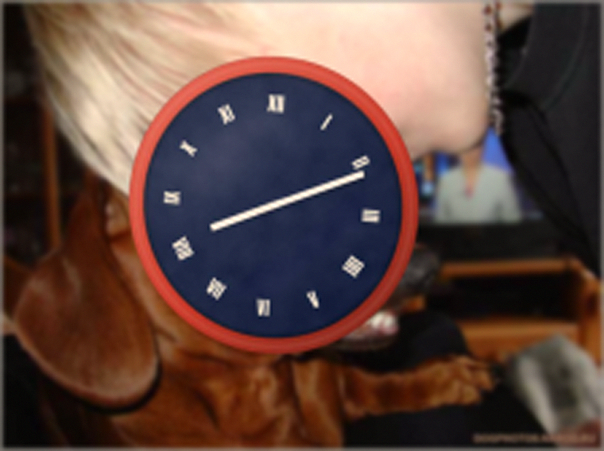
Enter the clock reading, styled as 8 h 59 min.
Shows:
8 h 11 min
